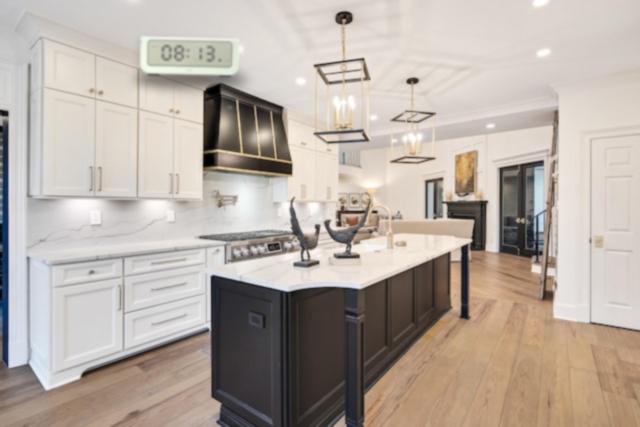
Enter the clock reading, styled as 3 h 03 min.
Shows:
8 h 13 min
